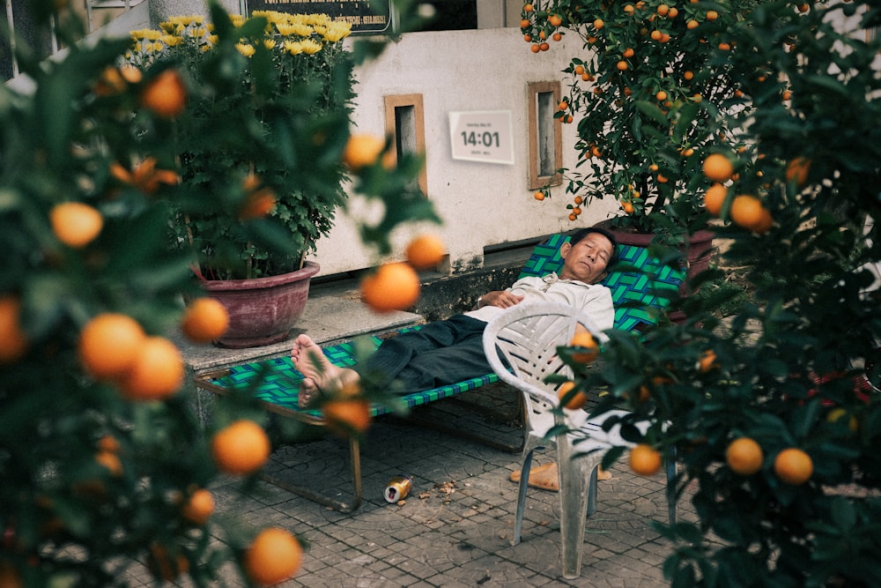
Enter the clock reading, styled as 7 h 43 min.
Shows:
14 h 01 min
